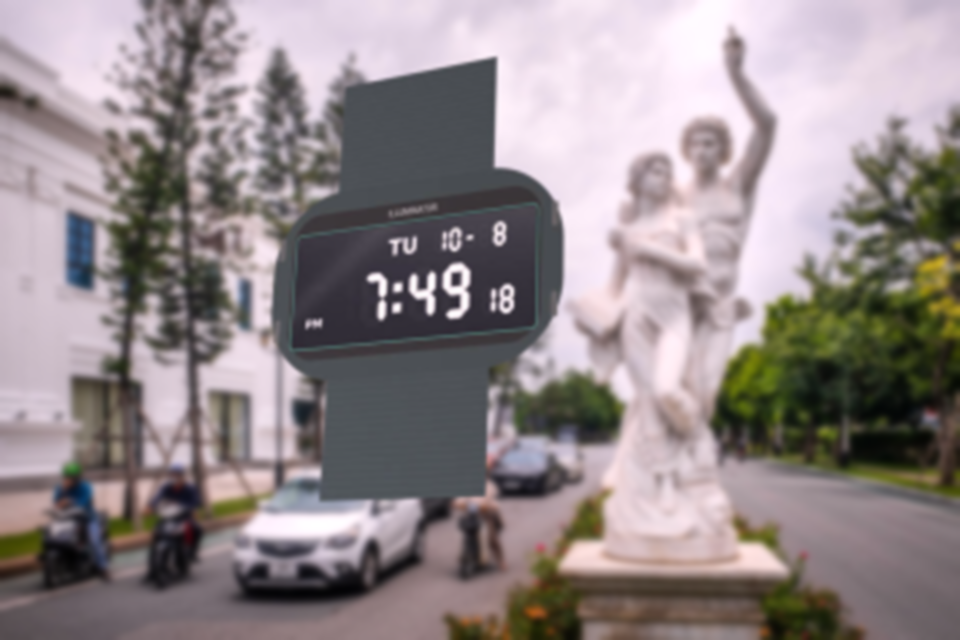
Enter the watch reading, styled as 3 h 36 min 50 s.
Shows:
7 h 49 min 18 s
